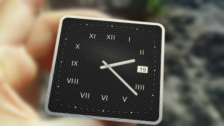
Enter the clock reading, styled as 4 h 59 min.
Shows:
2 h 22 min
